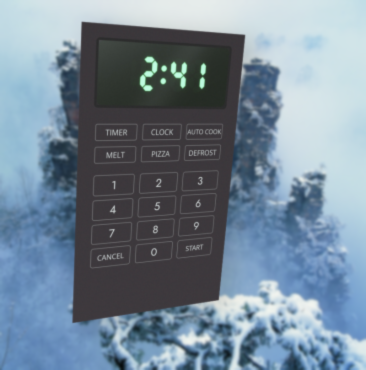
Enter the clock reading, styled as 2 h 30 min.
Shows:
2 h 41 min
